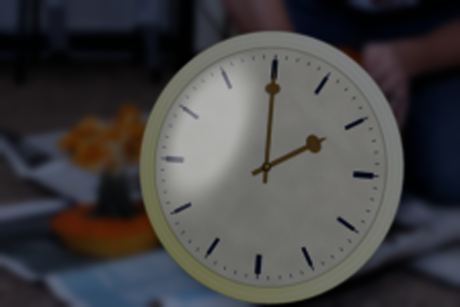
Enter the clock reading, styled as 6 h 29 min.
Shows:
2 h 00 min
